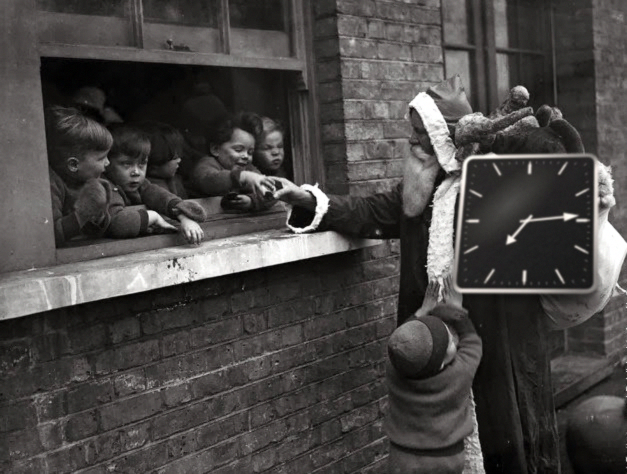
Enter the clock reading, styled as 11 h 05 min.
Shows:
7 h 14 min
